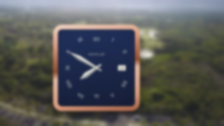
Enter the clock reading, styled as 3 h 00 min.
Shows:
7 h 50 min
